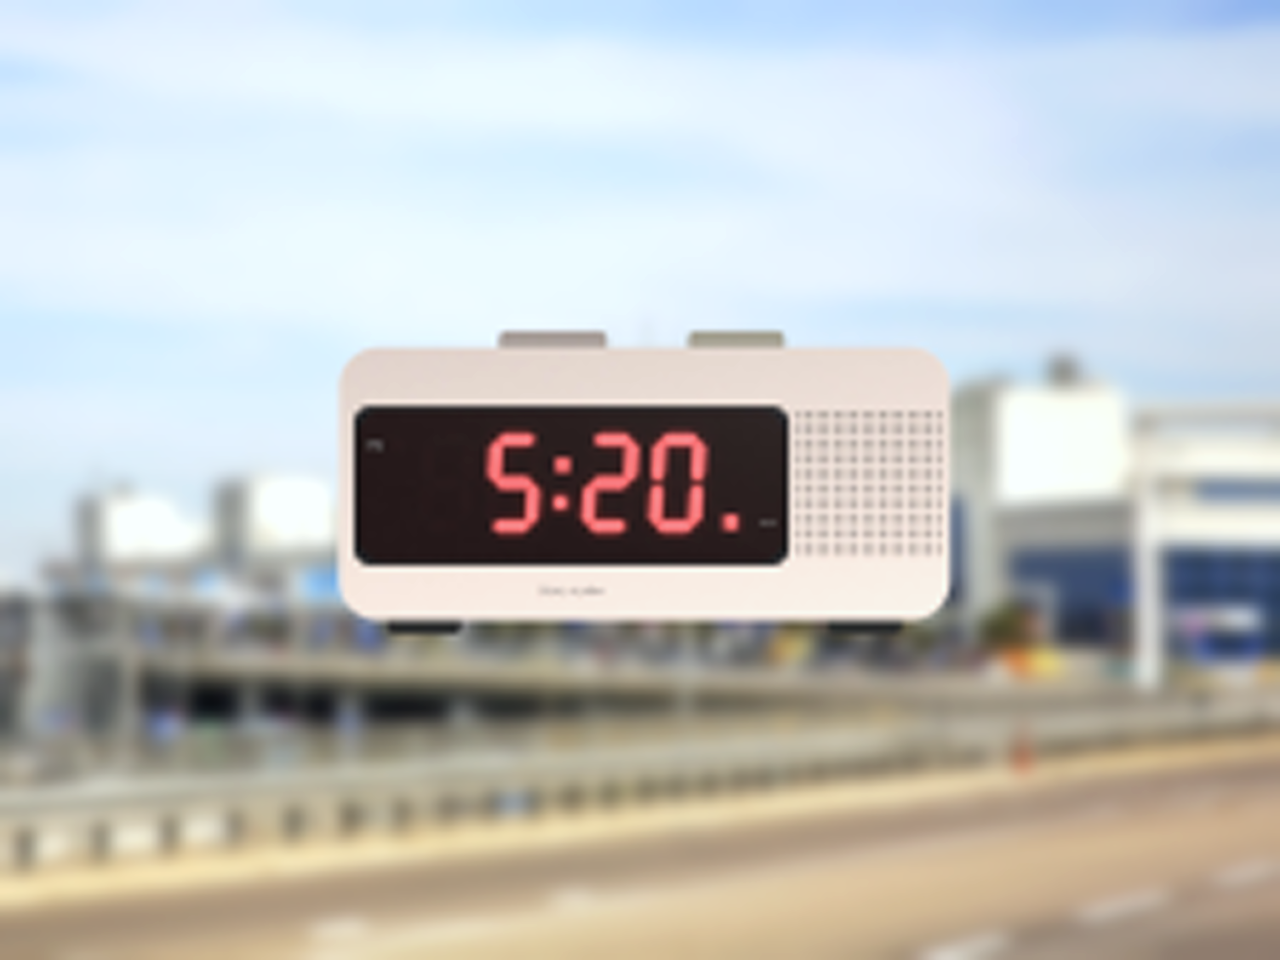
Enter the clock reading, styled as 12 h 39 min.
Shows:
5 h 20 min
